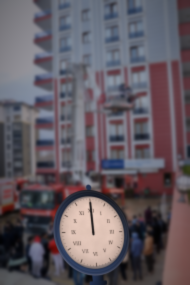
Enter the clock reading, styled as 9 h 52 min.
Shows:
12 h 00 min
